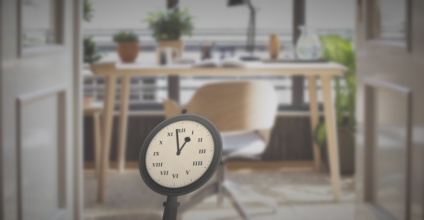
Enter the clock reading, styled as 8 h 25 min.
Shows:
12 h 58 min
